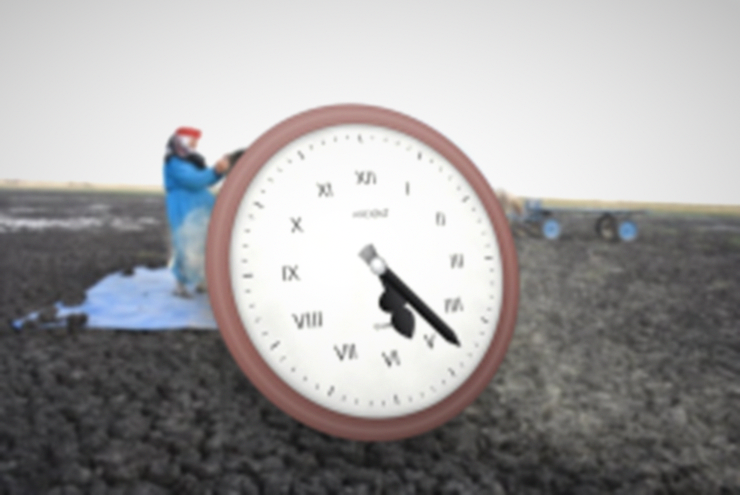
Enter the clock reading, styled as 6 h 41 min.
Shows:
5 h 23 min
